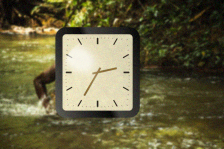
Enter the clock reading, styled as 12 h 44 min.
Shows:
2 h 35 min
